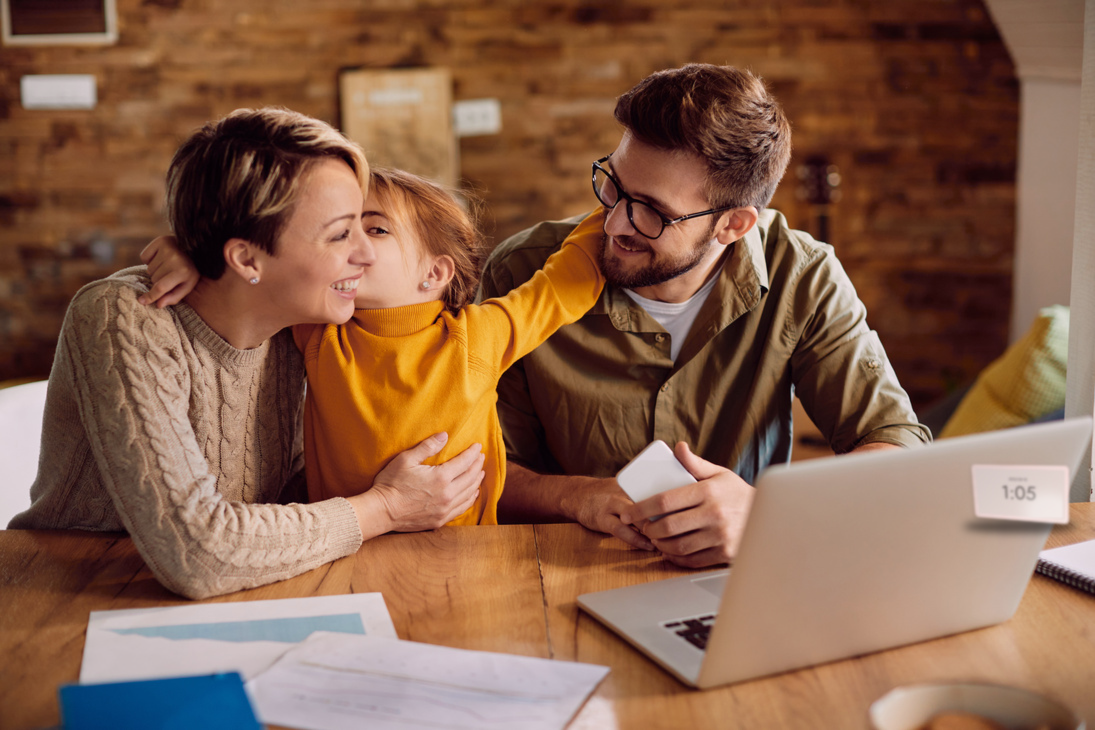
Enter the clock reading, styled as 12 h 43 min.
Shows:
1 h 05 min
